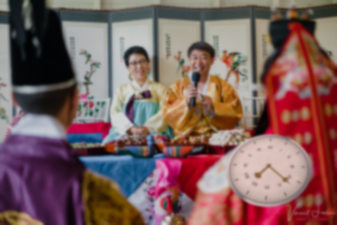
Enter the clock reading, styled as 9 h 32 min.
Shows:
7 h 22 min
